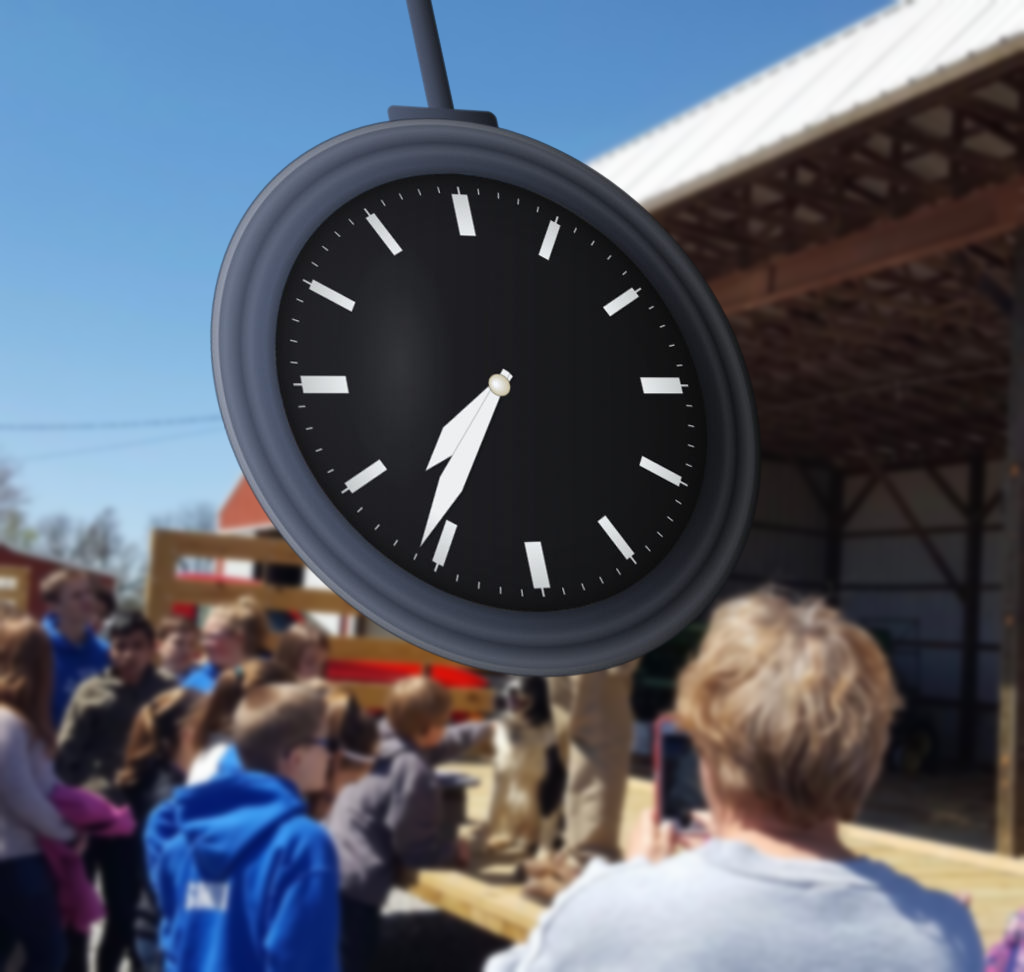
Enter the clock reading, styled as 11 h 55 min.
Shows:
7 h 36 min
